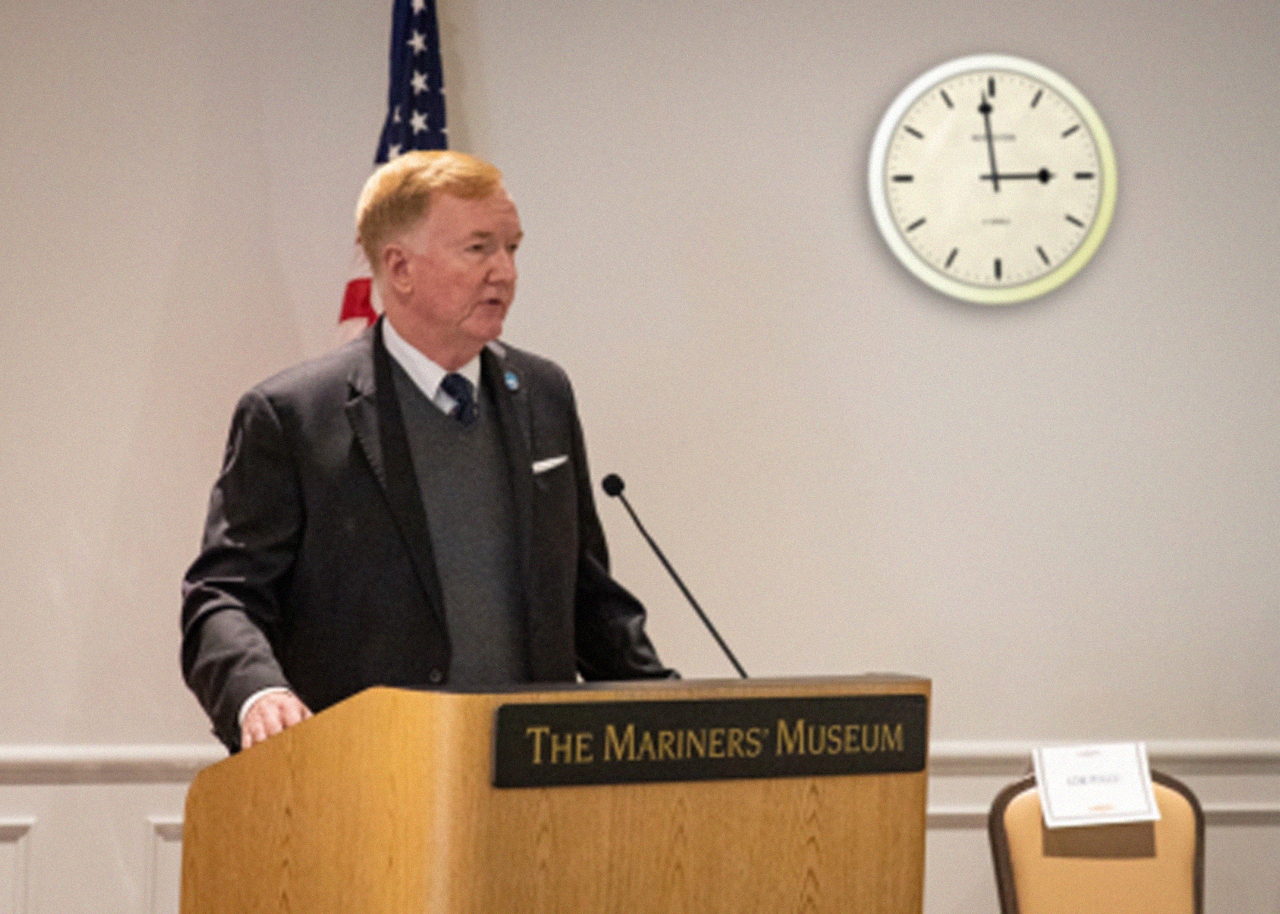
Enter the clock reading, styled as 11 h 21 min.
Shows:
2 h 59 min
